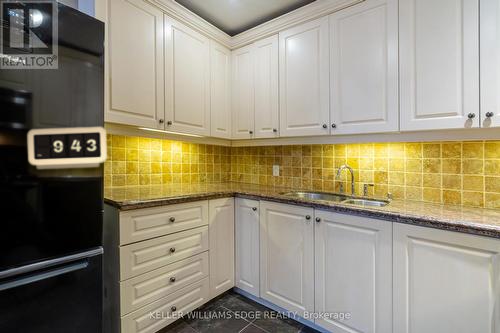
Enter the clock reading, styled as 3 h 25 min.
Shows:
9 h 43 min
